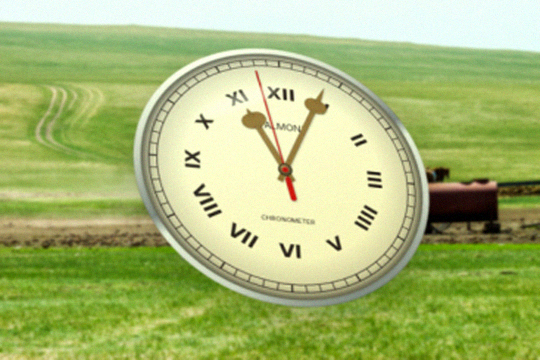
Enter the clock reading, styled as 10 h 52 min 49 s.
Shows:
11 h 03 min 58 s
